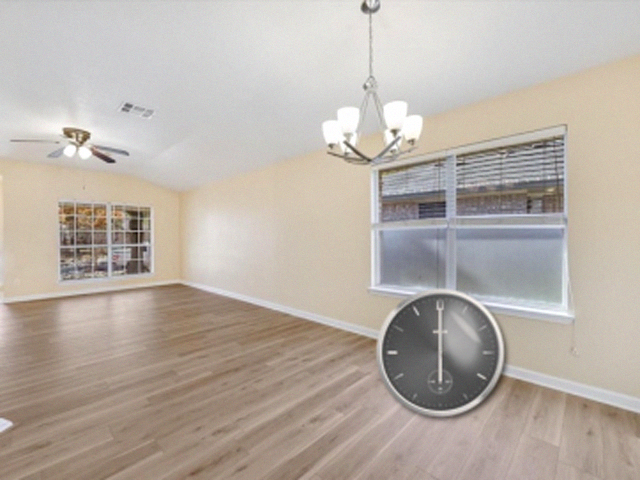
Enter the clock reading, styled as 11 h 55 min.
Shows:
6 h 00 min
